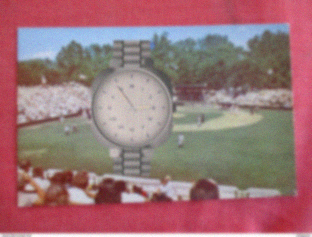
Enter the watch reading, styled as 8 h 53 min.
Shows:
2 h 54 min
